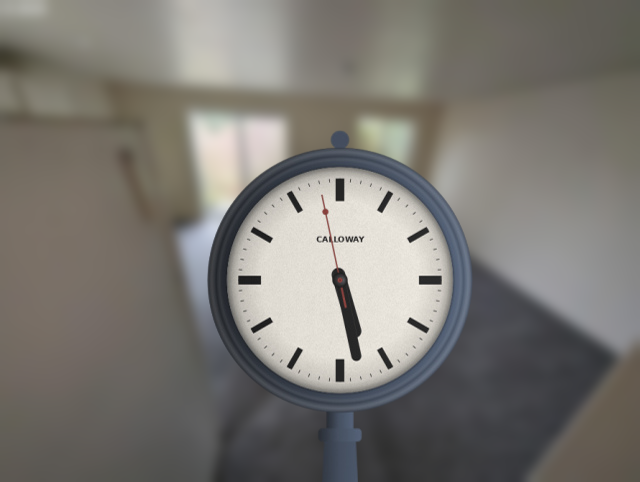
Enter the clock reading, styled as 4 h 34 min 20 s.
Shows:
5 h 27 min 58 s
